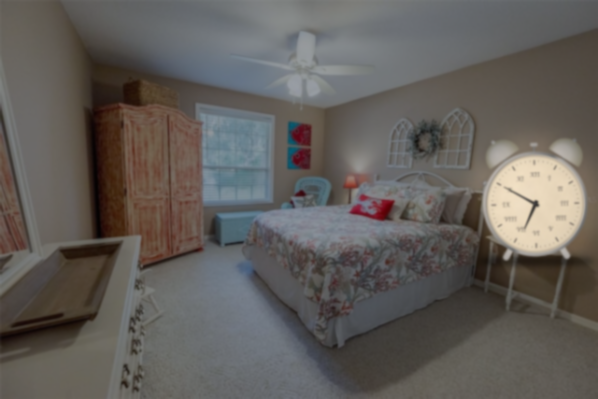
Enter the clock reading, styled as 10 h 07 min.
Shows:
6 h 50 min
